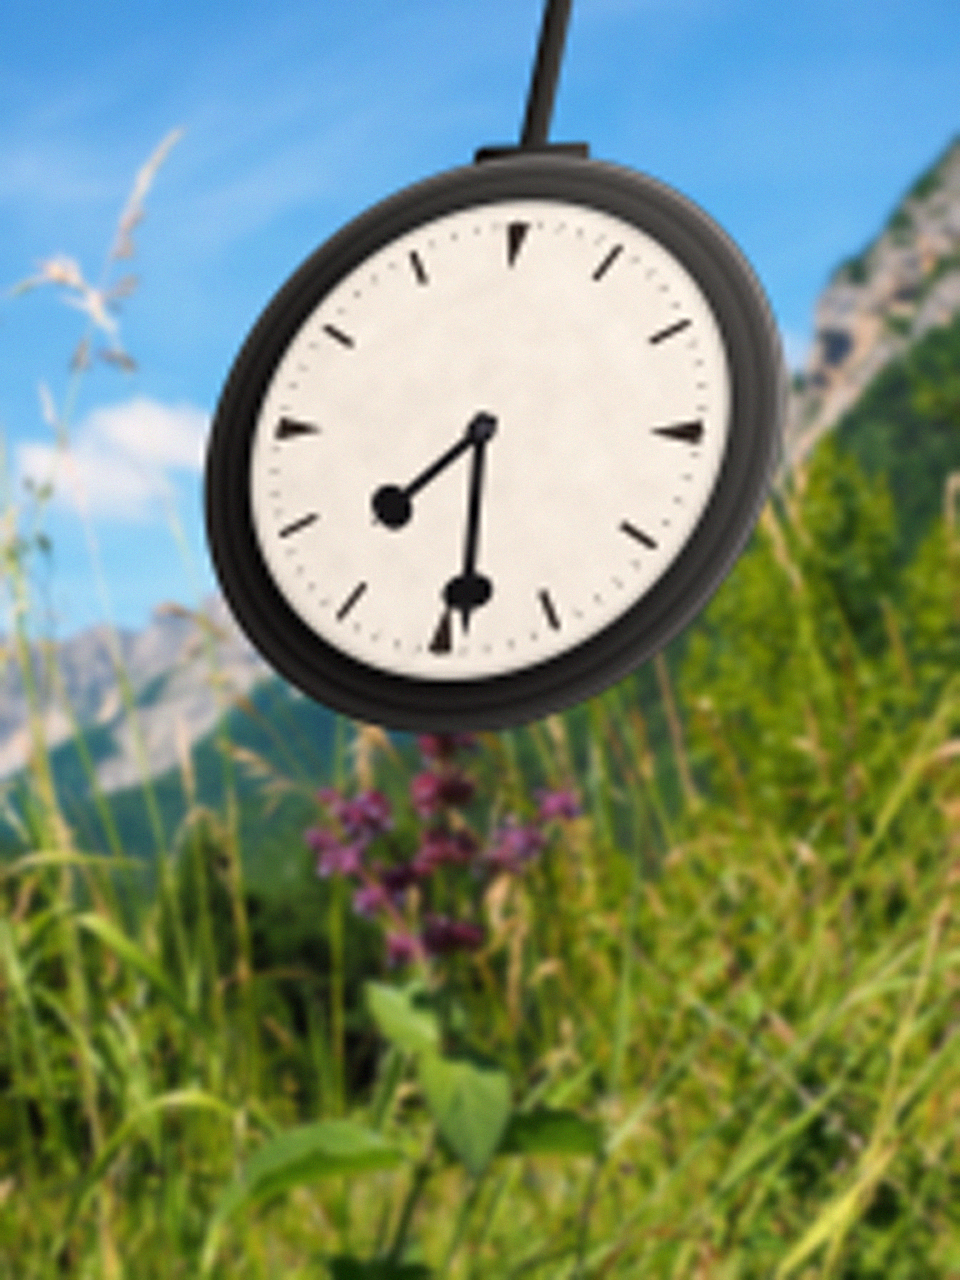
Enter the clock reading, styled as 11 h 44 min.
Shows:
7 h 29 min
